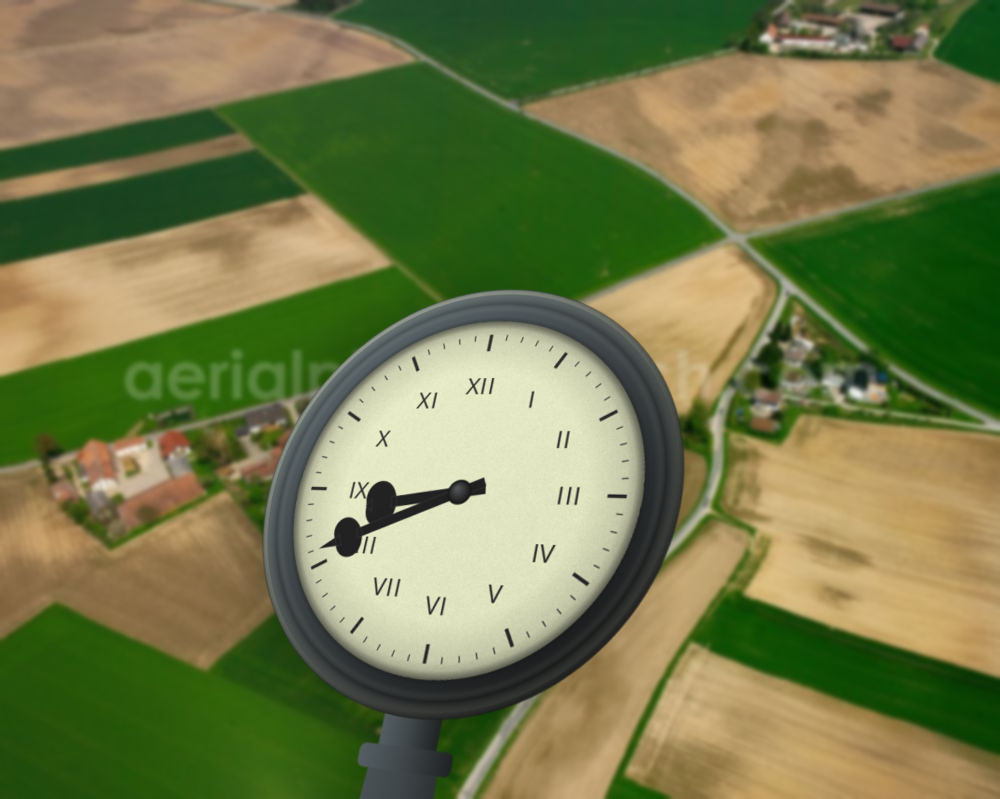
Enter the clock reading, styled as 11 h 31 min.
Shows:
8 h 41 min
